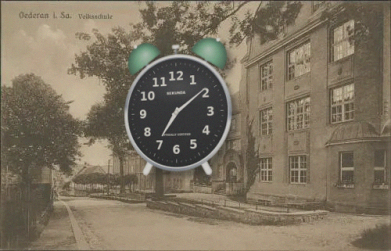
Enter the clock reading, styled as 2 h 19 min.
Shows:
7 h 09 min
